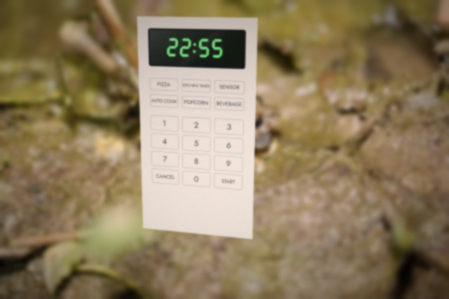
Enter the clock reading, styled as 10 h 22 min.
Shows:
22 h 55 min
